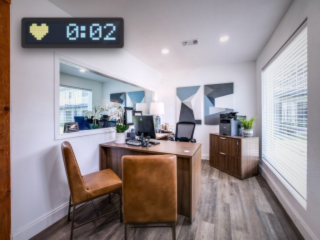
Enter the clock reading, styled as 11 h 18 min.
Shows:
0 h 02 min
